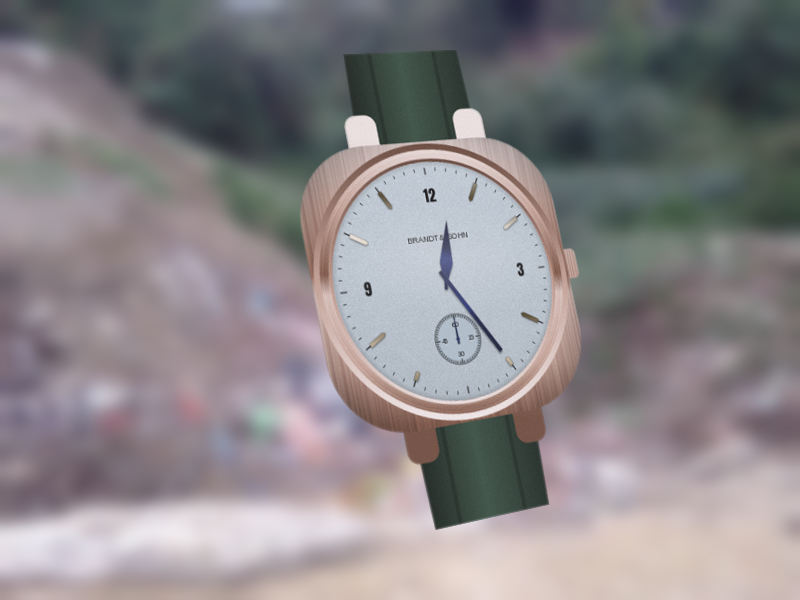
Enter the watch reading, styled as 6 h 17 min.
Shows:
12 h 25 min
